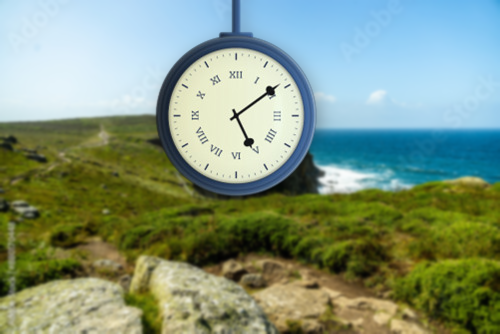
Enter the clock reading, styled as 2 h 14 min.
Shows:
5 h 09 min
